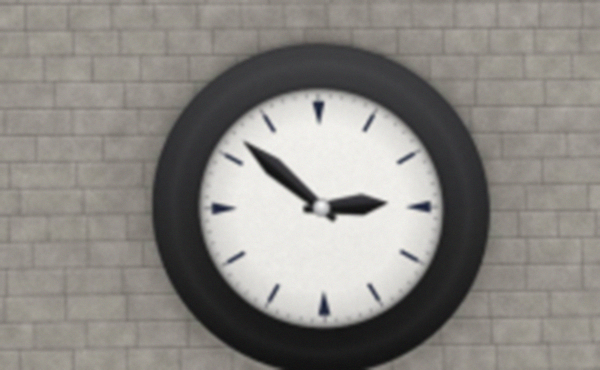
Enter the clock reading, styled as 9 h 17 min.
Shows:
2 h 52 min
